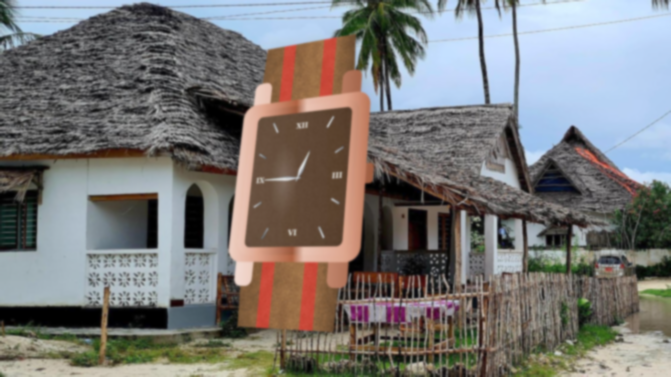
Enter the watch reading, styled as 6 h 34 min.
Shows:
12 h 45 min
